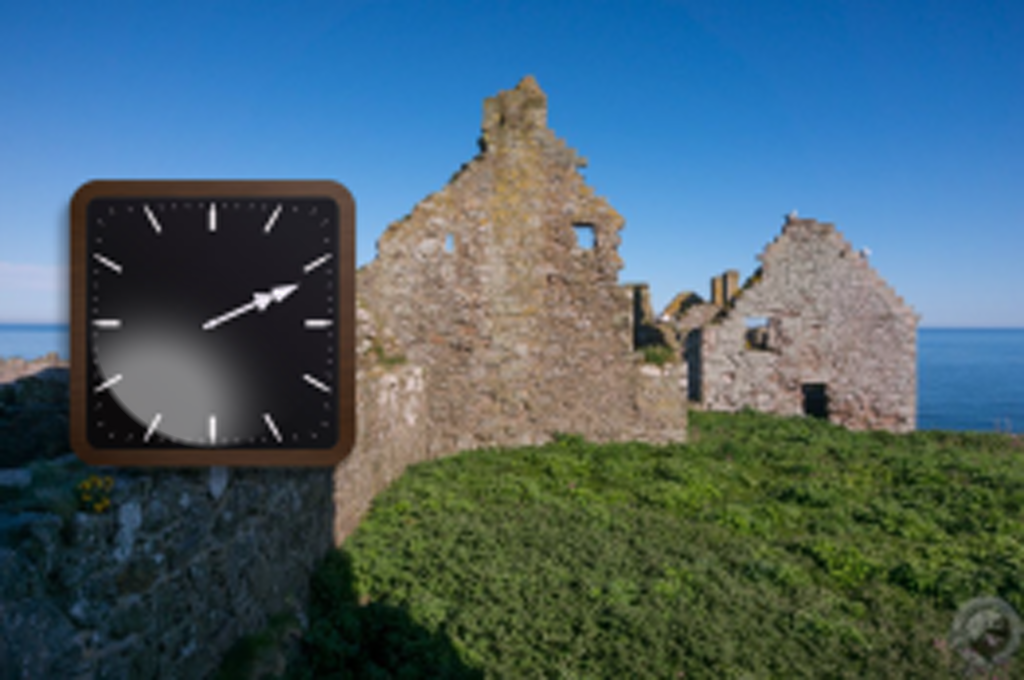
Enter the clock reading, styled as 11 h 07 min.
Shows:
2 h 11 min
